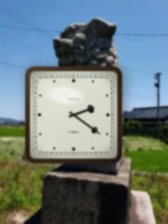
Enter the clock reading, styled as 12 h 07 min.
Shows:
2 h 21 min
